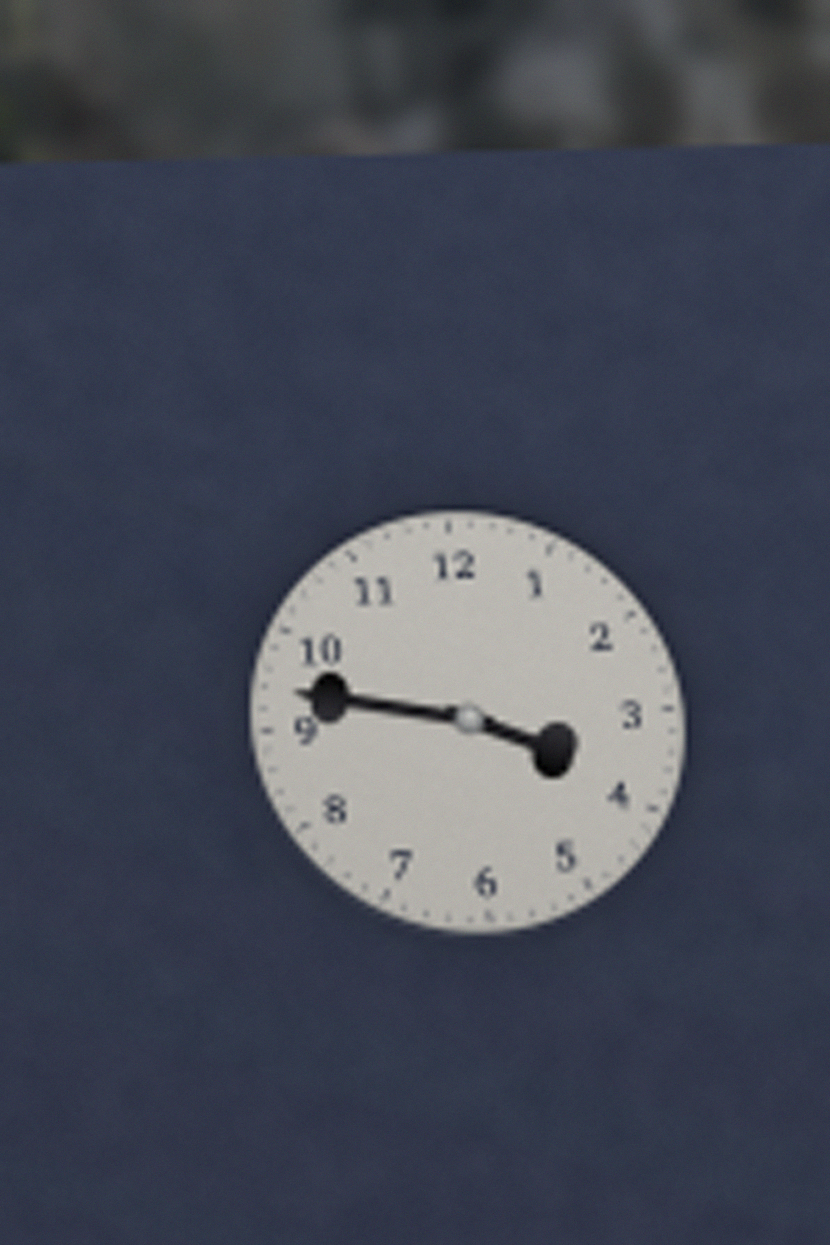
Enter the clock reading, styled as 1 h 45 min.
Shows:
3 h 47 min
